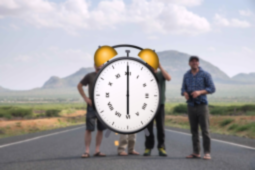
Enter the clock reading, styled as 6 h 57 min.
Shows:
6 h 00 min
